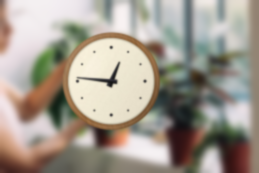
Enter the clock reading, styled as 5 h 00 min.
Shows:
12 h 46 min
